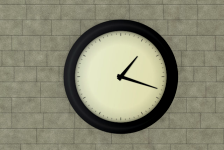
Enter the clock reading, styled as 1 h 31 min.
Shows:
1 h 18 min
